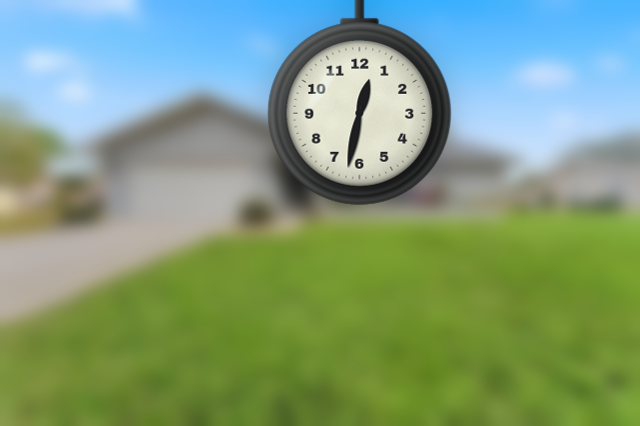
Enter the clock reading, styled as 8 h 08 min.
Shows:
12 h 32 min
